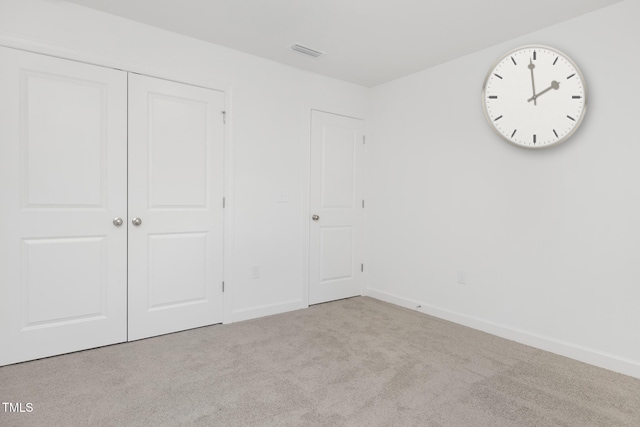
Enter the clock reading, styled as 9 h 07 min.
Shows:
1 h 59 min
